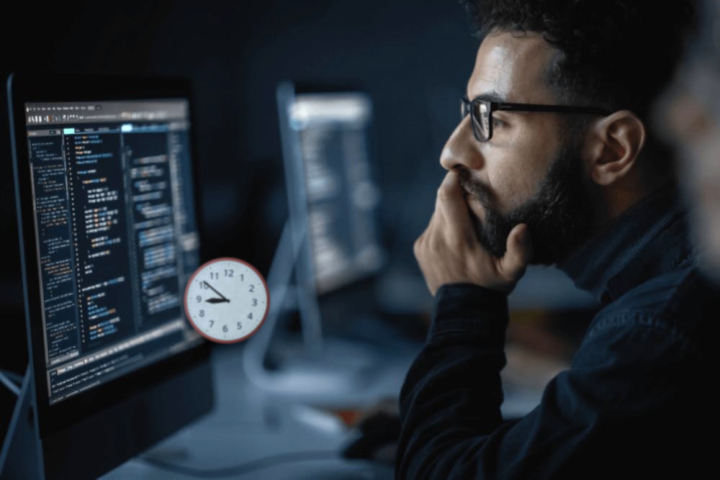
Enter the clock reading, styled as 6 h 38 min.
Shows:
8 h 51 min
